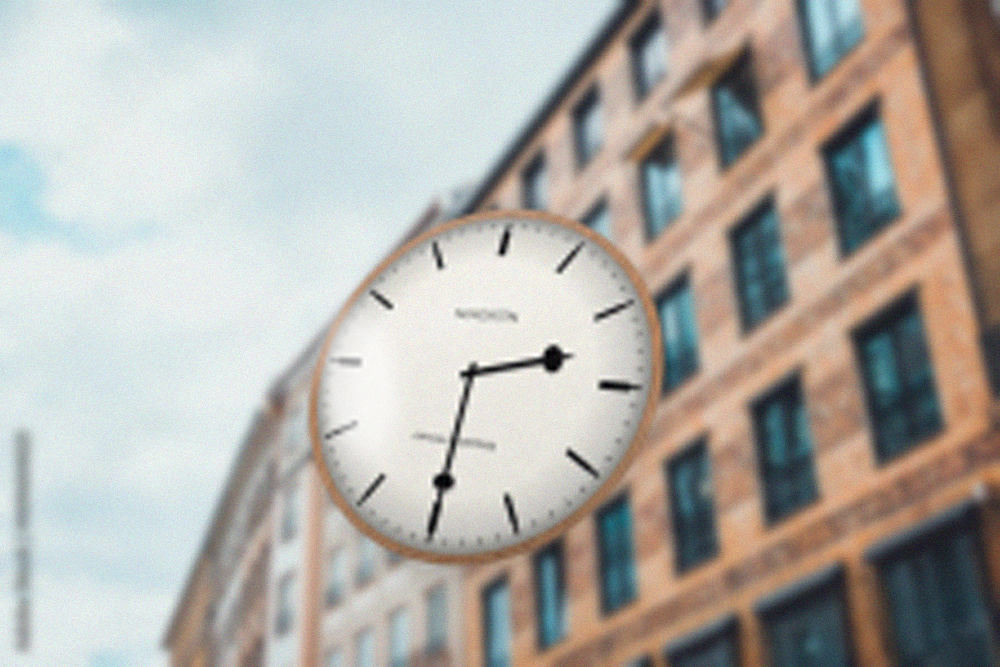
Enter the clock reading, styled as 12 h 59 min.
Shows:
2 h 30 min
